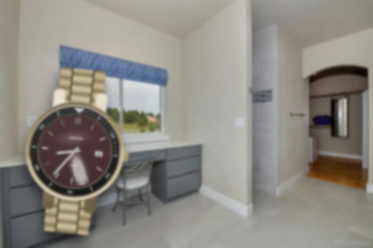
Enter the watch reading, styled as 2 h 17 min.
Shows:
8 h 36 min
